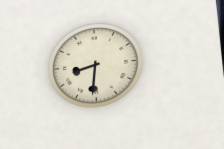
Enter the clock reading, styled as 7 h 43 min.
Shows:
8 h 31 min
